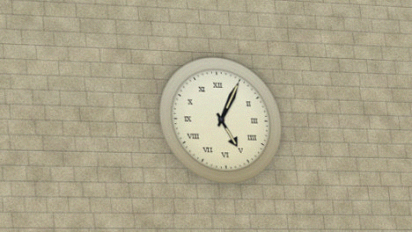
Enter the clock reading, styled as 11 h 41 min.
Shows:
5 h 05 min
